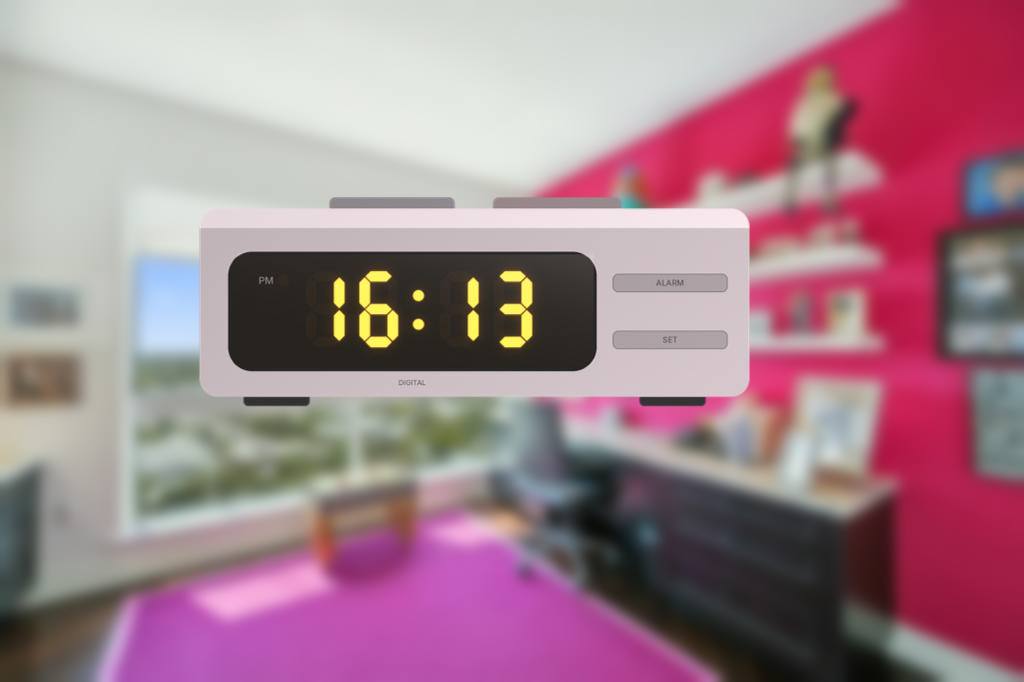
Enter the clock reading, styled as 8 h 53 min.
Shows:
16 h 13 min
